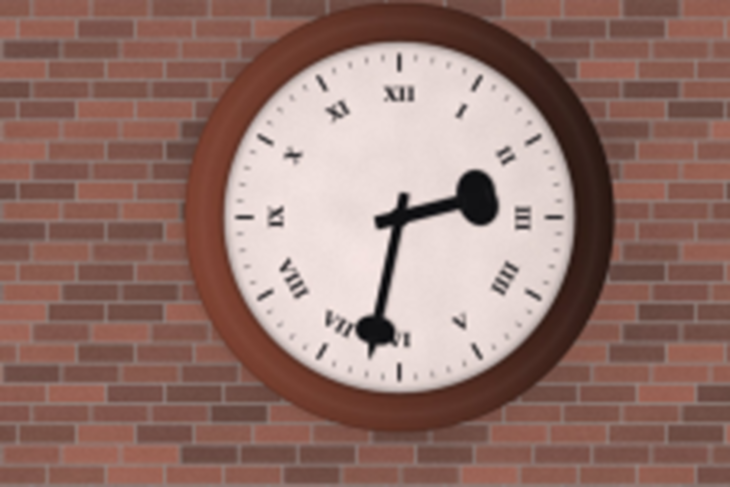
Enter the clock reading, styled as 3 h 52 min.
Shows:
2 h 32 min
